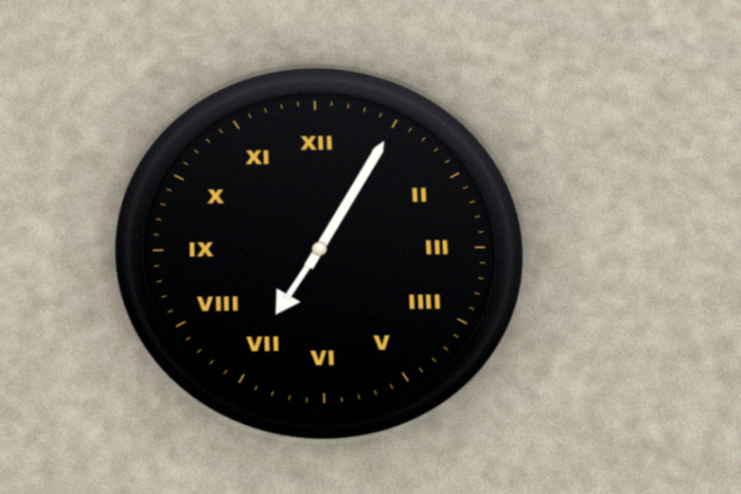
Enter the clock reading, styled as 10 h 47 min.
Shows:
7 h 05 min
